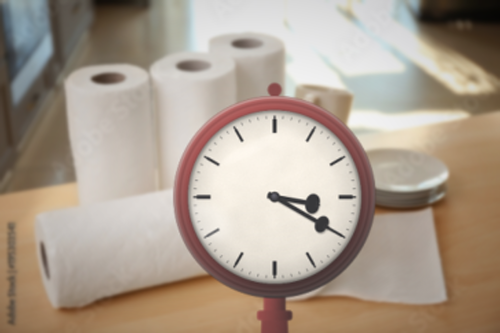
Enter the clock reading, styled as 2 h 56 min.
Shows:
3 h 20 min
